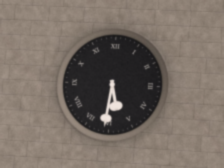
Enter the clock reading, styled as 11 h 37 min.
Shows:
5 h 31 min
